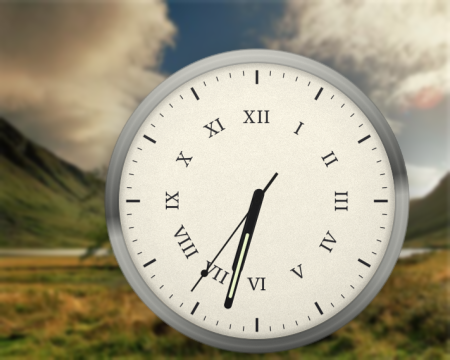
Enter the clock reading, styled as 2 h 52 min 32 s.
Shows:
6 h 32 min 36 s
